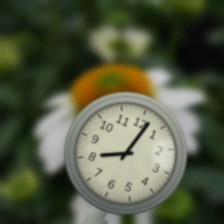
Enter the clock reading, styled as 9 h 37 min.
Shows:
8 h 02 min
